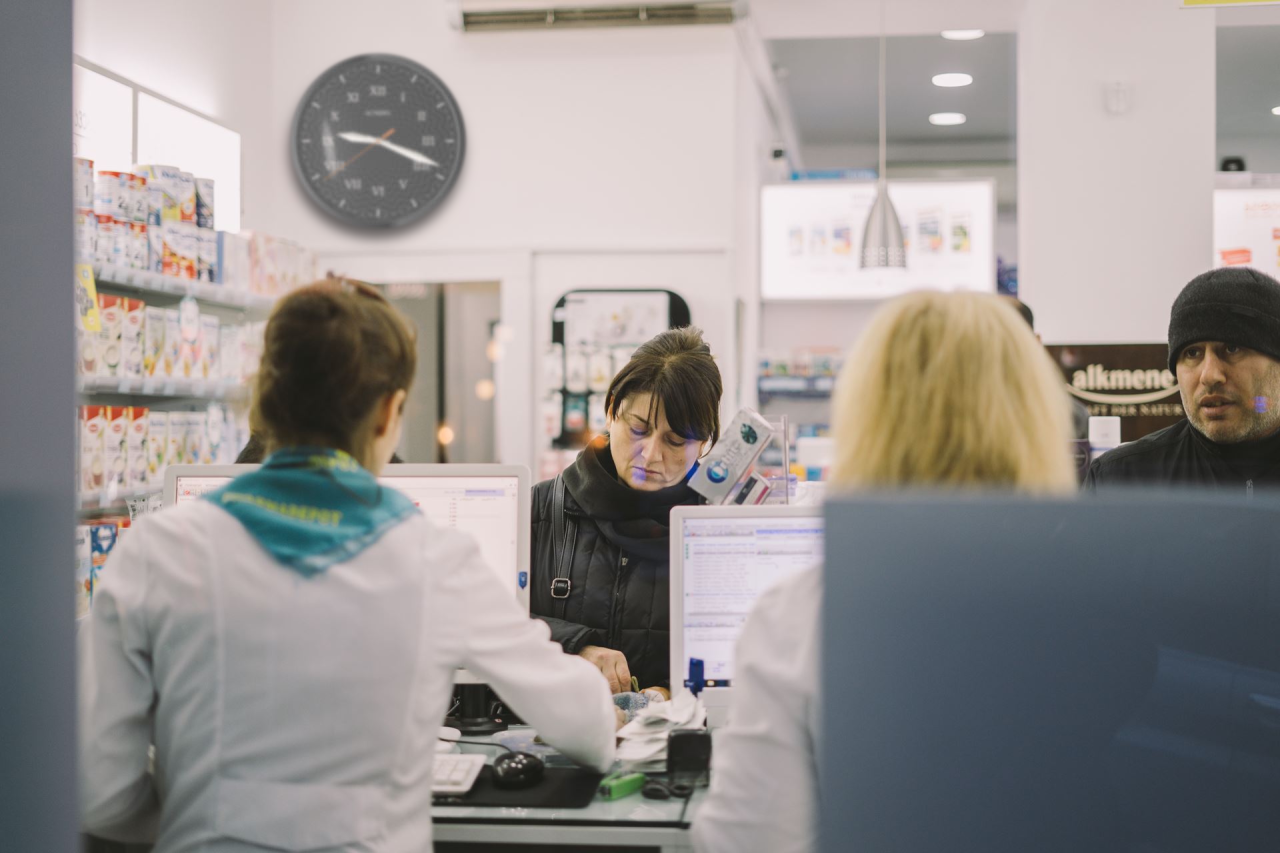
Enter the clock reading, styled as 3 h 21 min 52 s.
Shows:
9 h 18 min 39 s
